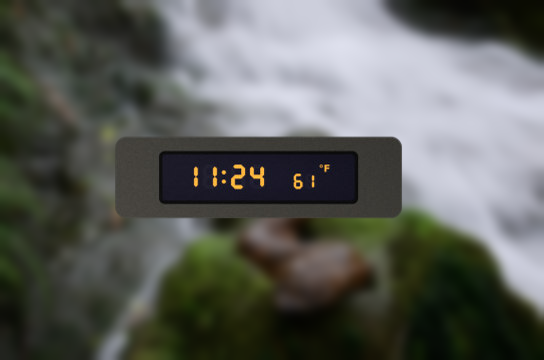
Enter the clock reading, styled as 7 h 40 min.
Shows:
11 h 24 min
